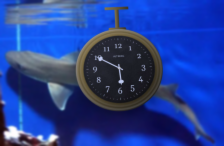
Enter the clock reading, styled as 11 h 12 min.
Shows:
5 h 50 min
